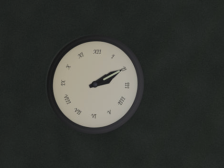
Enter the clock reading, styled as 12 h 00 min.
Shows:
2 h 10 min
